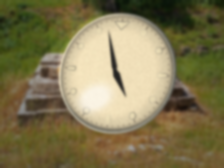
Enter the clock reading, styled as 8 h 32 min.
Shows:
4 h 57 min
